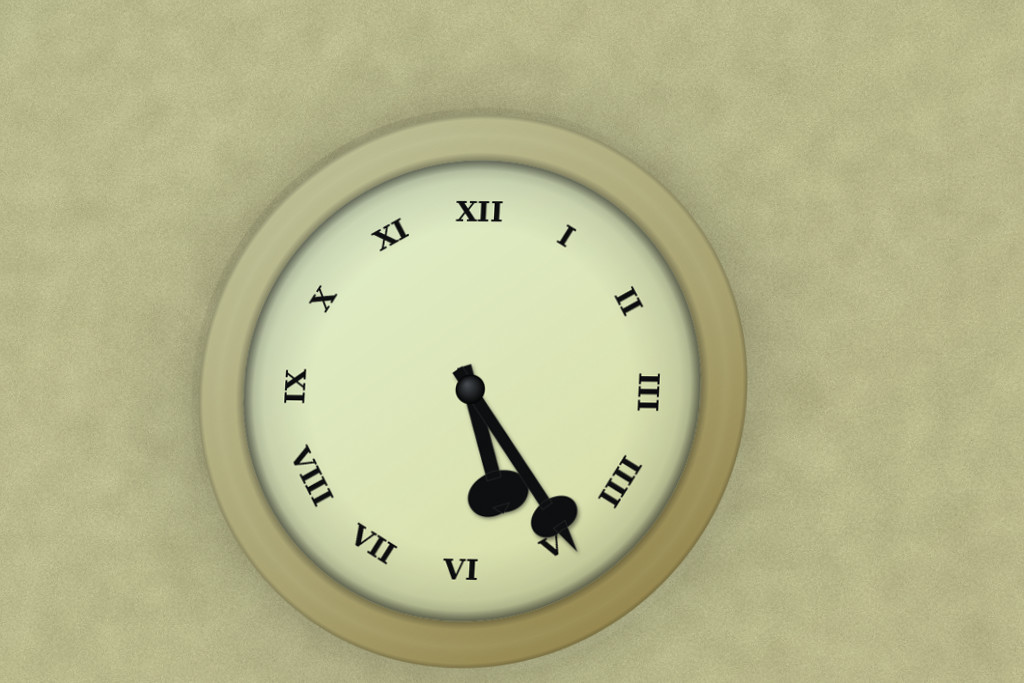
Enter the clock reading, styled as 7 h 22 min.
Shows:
5 h 24 min
